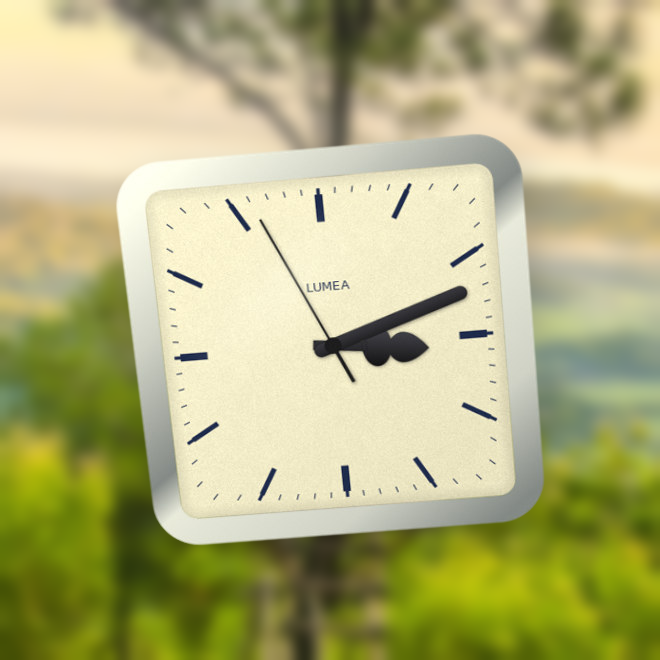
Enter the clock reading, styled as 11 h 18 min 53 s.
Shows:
3 h 11 min 56 s
